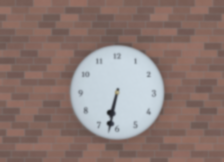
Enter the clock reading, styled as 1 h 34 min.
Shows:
6 h 32 min
